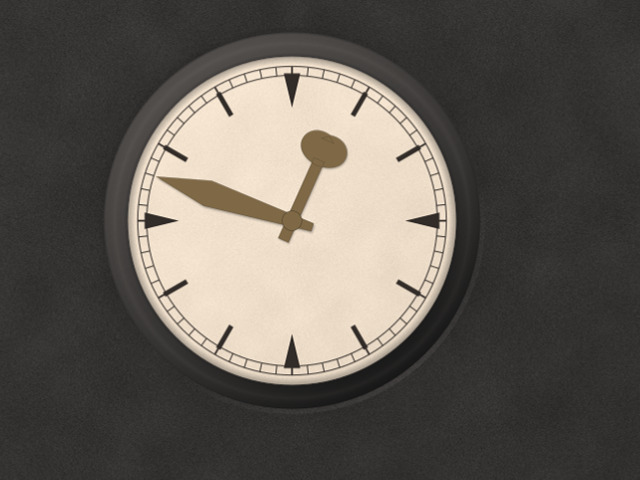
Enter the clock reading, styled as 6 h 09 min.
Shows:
12 h 48 min
